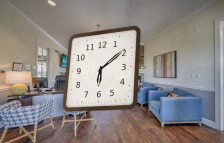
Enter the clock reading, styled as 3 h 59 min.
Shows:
6 h 09 min
